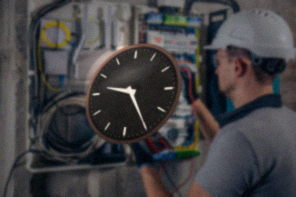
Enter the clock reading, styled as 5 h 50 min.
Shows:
9 h 25 min
